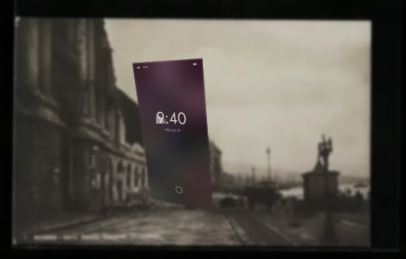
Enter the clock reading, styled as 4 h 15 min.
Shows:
9 h 40 min
